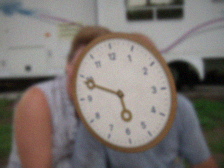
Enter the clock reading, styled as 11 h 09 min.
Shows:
5 h 49 min
